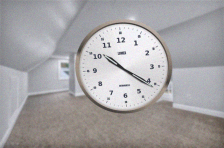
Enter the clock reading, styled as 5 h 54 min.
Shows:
10 h 21 min
